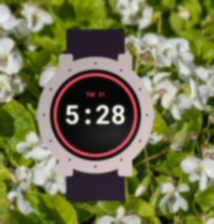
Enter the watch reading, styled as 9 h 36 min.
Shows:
5 h 28 min
